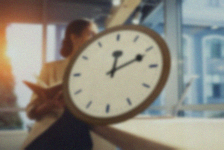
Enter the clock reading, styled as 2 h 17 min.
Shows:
12 h 11 min
